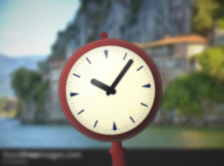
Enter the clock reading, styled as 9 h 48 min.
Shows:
10 h 07 min
